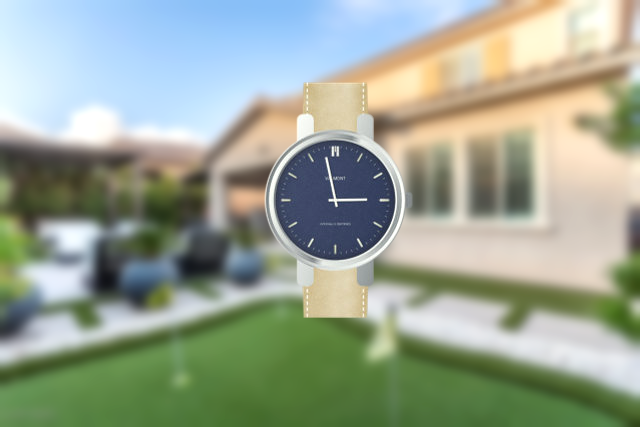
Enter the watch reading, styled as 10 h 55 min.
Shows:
2 h 58 min
